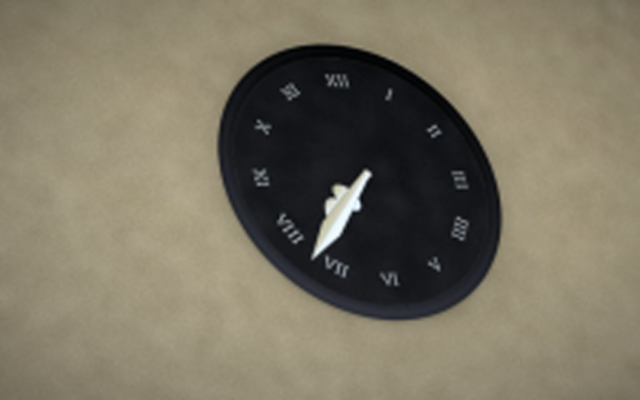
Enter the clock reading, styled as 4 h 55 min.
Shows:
7 h 37 min
